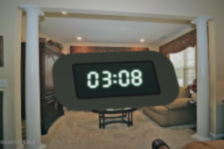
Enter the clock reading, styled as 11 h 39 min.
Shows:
3 h 08 min
